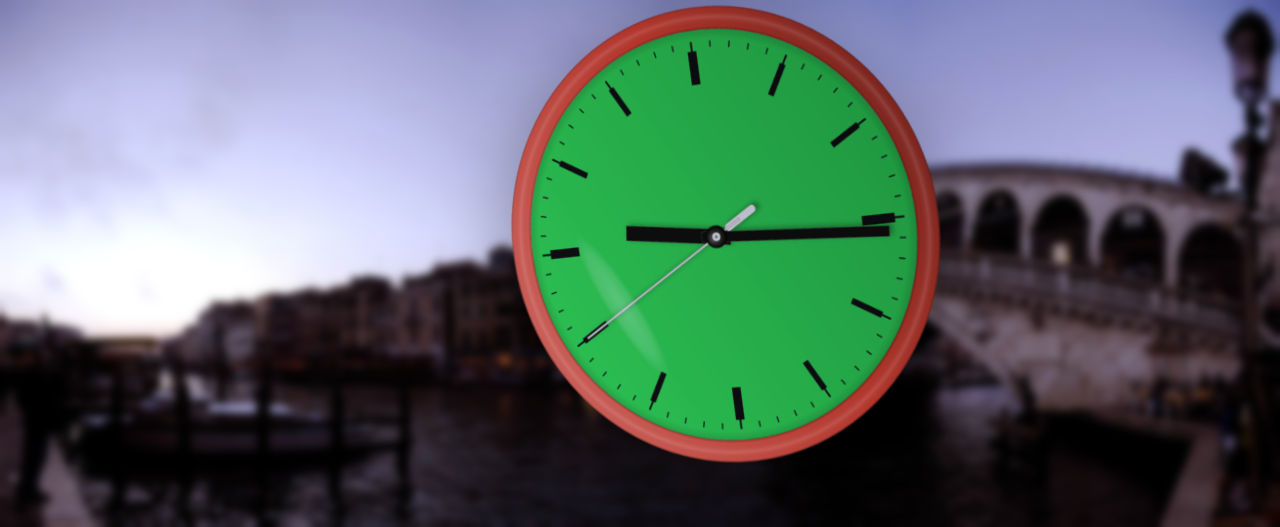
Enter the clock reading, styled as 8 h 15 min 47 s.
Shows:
9 h 15 min 40 s
